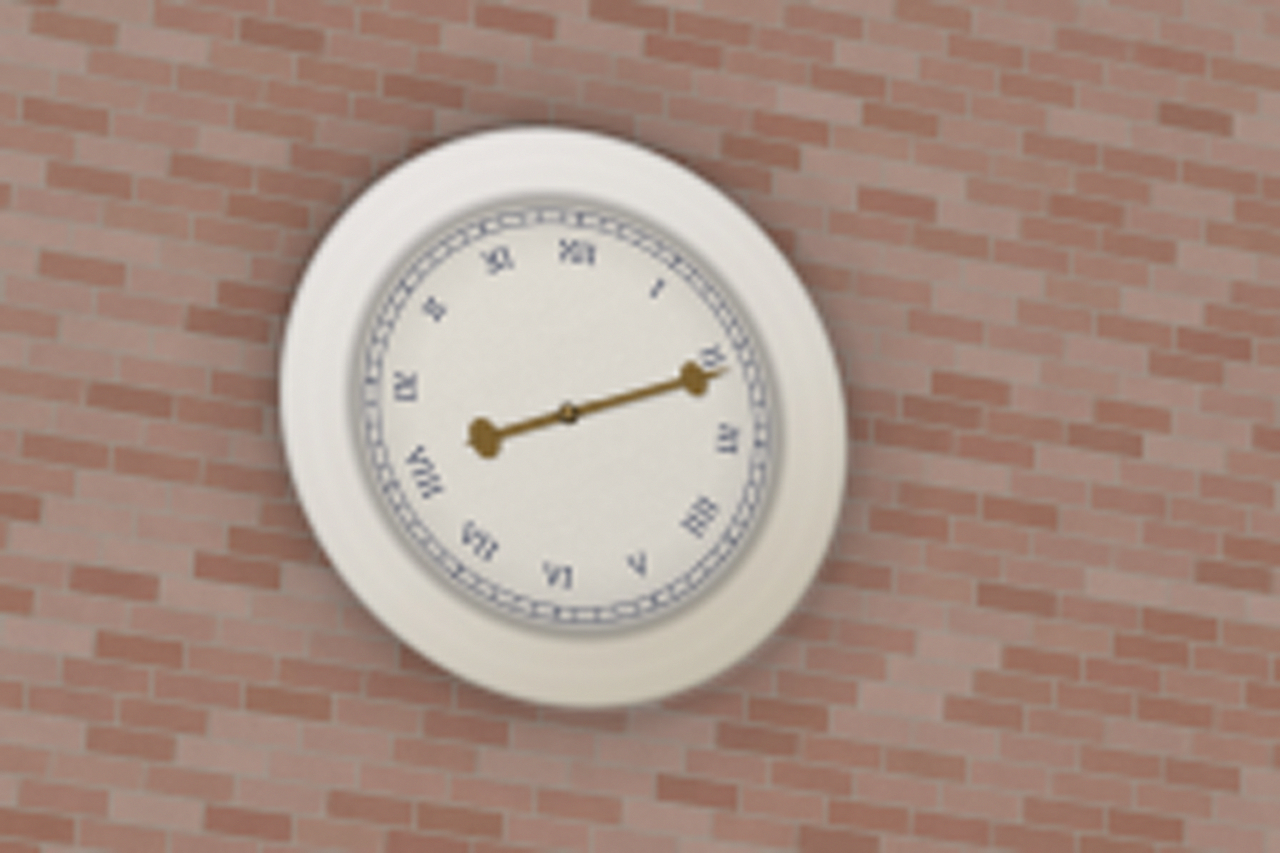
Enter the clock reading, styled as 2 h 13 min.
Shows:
8 h 11 min
